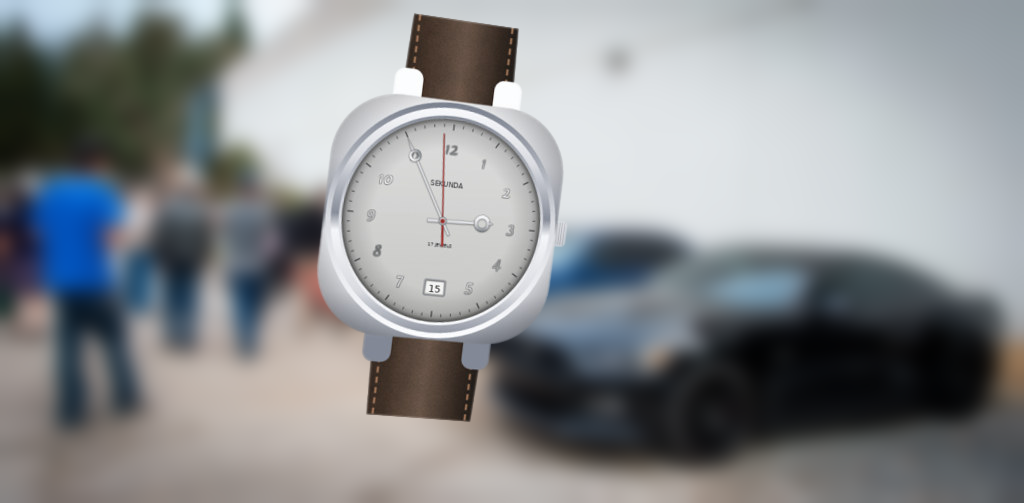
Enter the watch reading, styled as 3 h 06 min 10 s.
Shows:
2 h 54 min 59 s
